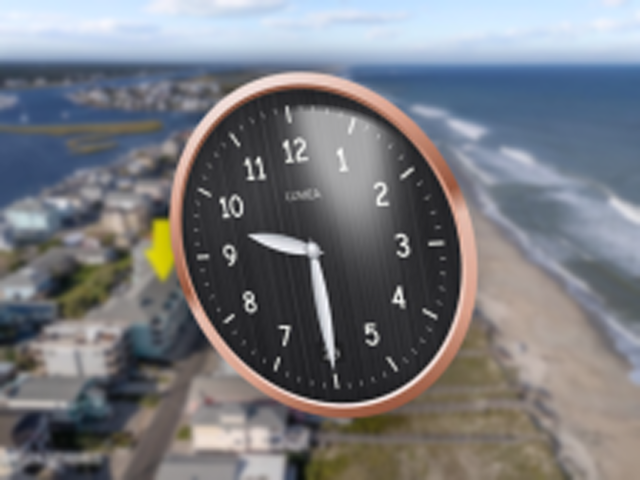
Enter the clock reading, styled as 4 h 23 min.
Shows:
9 h 30 min
